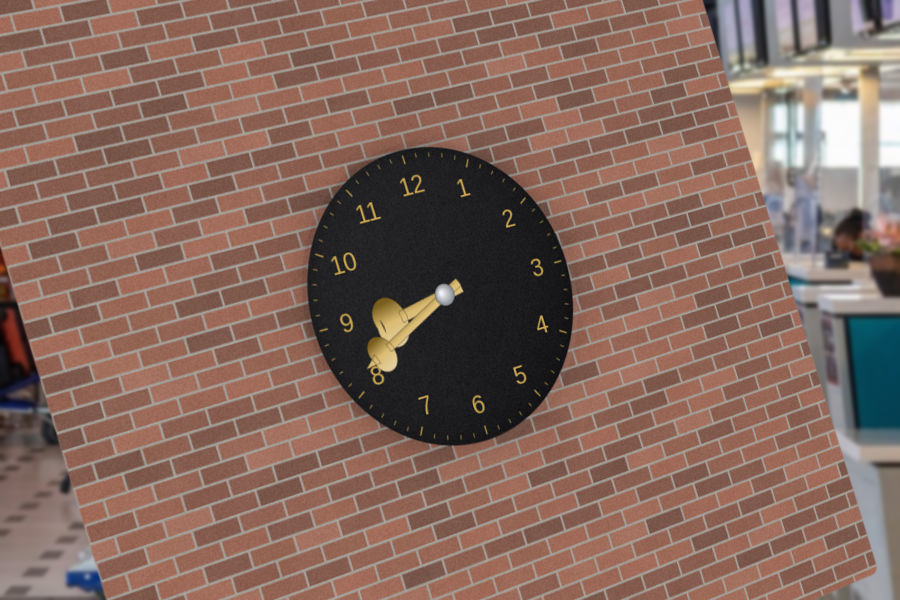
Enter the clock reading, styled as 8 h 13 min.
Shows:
8 h 41 min
